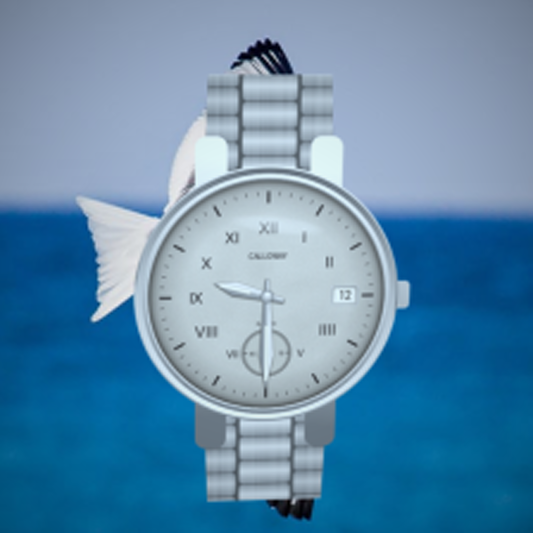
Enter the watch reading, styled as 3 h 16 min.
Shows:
9 h 30 min
